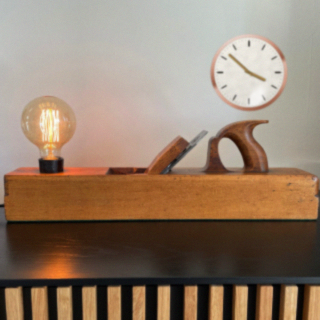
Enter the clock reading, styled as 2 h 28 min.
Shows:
3 h 52 min
